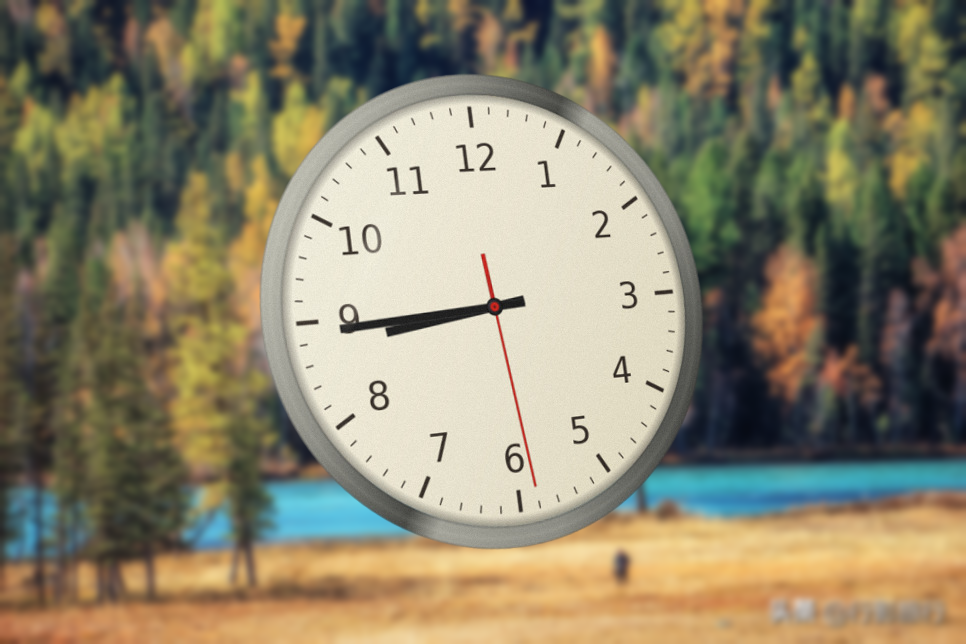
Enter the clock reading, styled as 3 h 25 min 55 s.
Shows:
8 h 44 min 29 s
